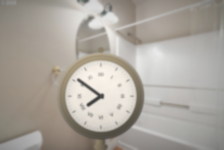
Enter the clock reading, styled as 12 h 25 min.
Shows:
7 h 51 min
